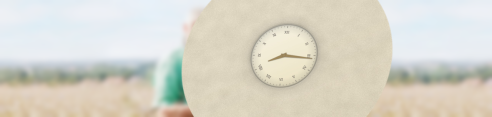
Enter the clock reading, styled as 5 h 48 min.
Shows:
8 h 16 min
